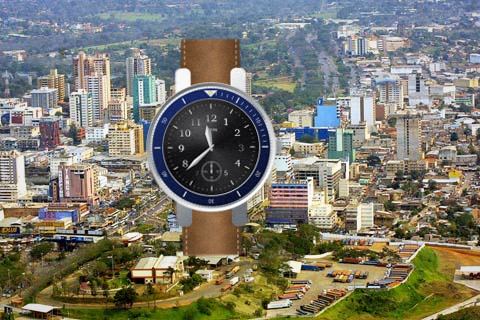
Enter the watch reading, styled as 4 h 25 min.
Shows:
11 h 38 min
